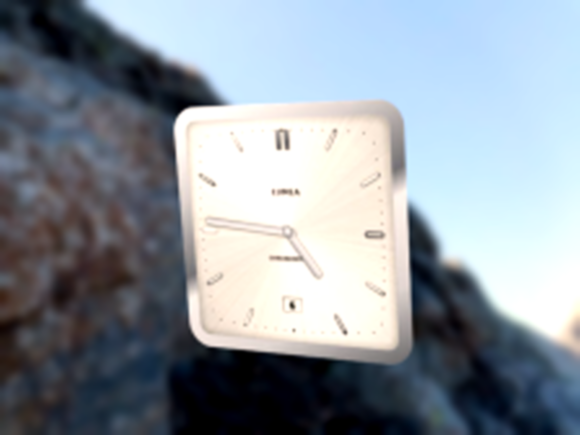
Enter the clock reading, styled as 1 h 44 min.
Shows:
4 h 46 min
